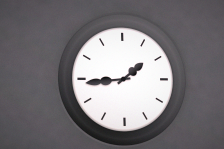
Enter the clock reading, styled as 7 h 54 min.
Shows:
1 h 44 min
